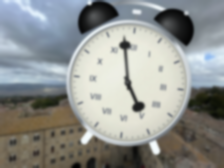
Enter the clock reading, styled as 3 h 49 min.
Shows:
4 h 58 min
